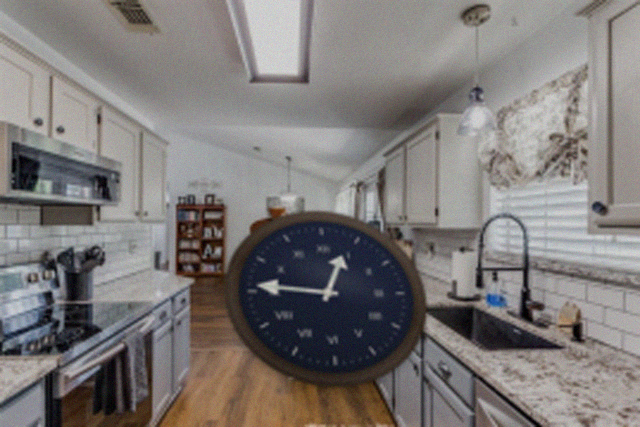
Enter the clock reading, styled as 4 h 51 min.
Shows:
12 h 46 min
